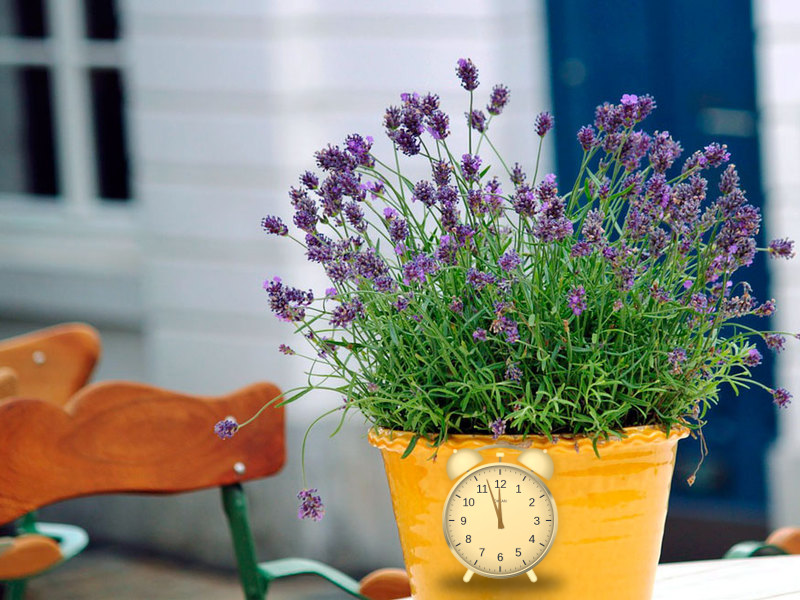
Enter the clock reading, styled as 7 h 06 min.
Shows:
11 h 57 min
